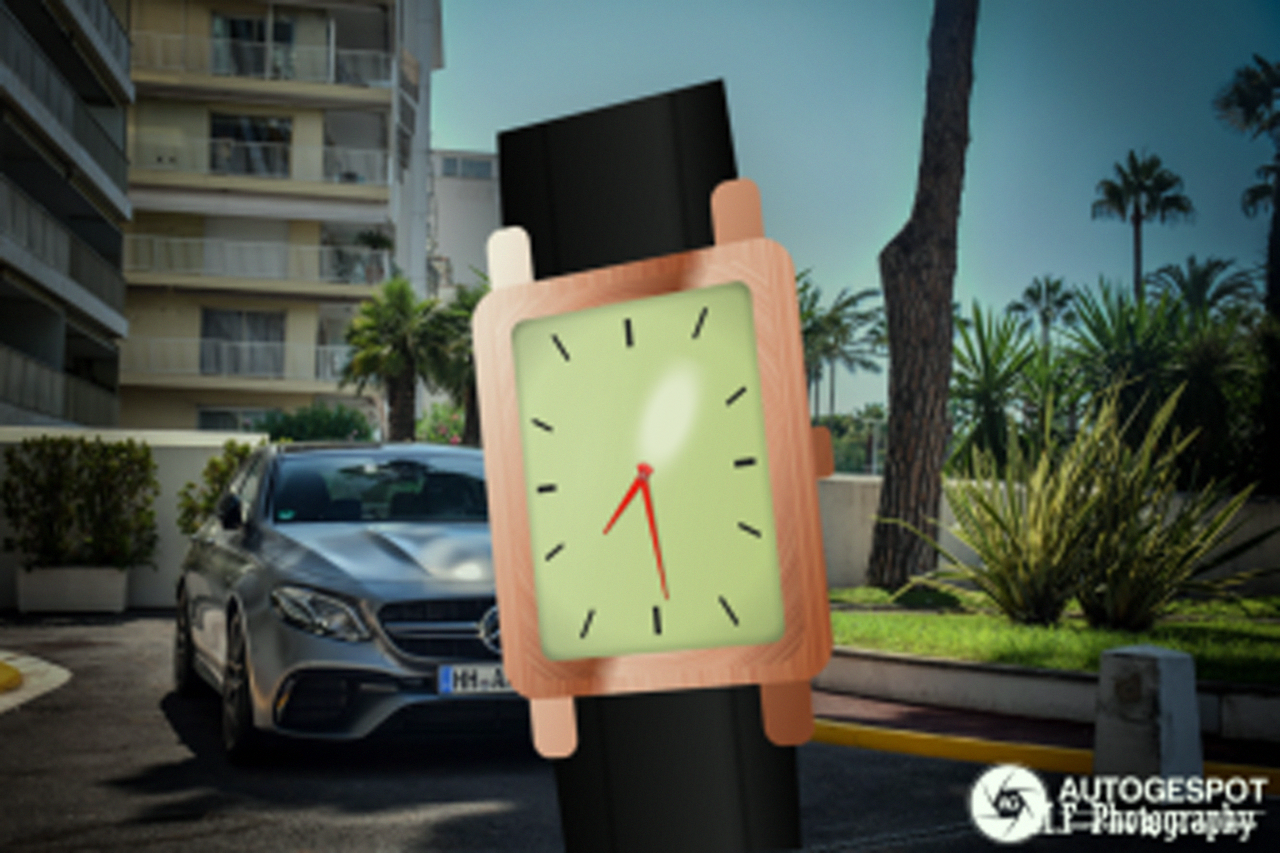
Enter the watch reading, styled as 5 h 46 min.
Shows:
7 h 29 min
